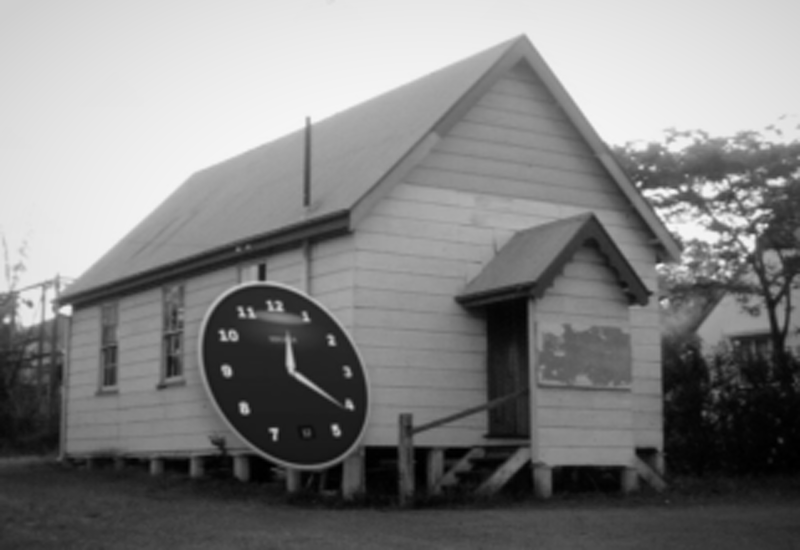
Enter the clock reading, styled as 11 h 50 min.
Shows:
12 h 21 min
